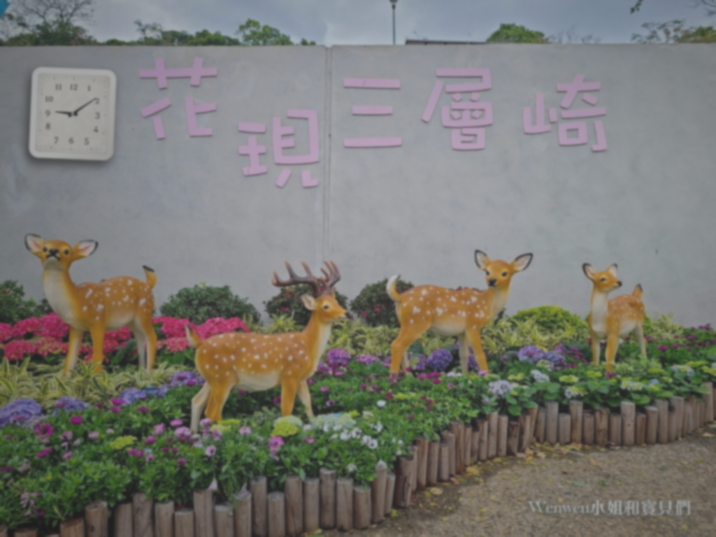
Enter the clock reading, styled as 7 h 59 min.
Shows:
9 h 09 min
